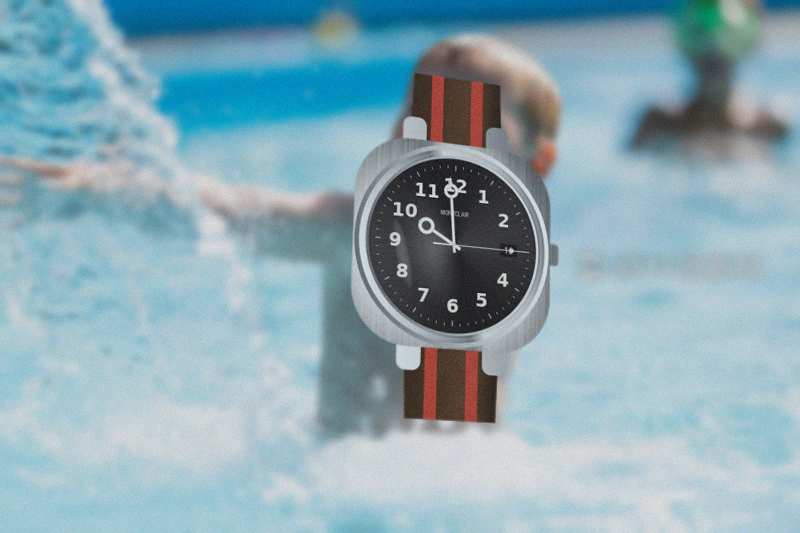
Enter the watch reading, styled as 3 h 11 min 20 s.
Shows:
9 h 59 min 15 s
